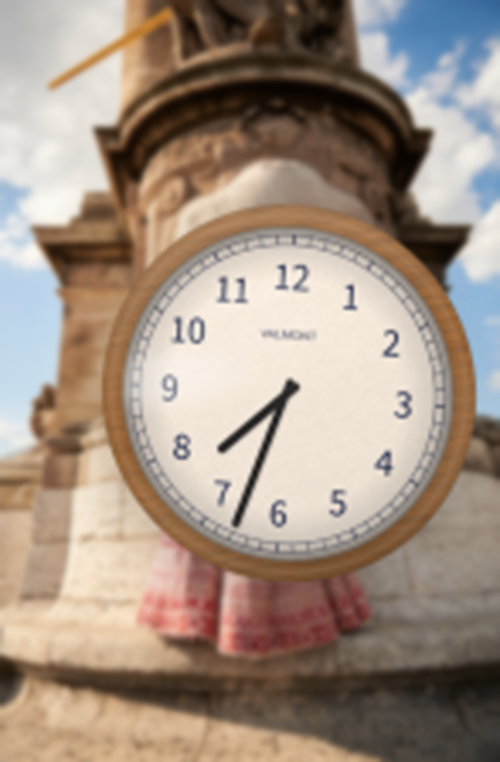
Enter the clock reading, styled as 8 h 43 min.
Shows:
7 h 33 min
